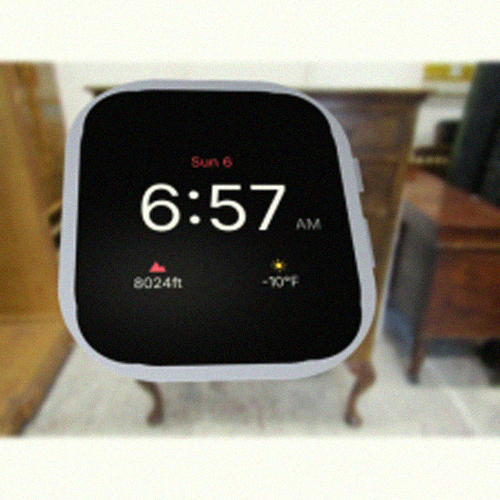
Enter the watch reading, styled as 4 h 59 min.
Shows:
6 h 57 min
